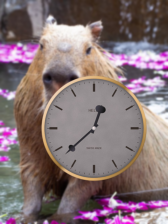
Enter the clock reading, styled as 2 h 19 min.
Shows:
12 h 38 min
